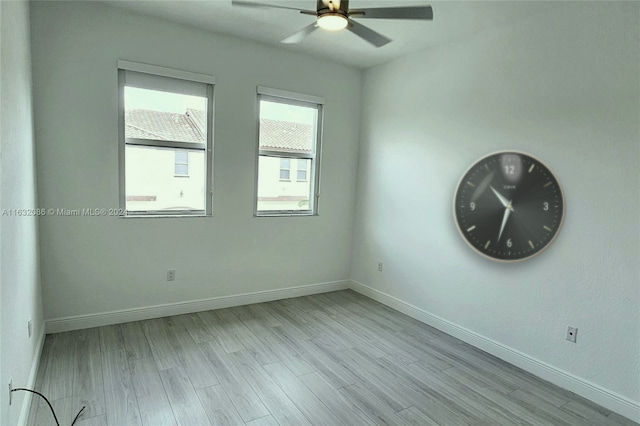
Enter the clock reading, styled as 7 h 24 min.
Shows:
10 h 33 min
